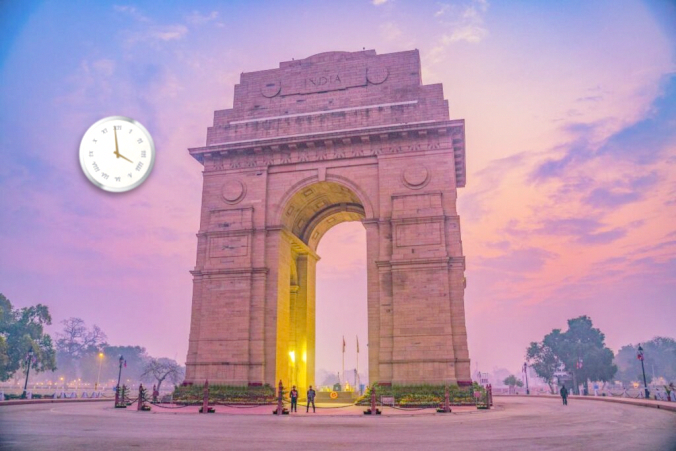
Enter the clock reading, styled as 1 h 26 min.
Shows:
3 h 59 min
